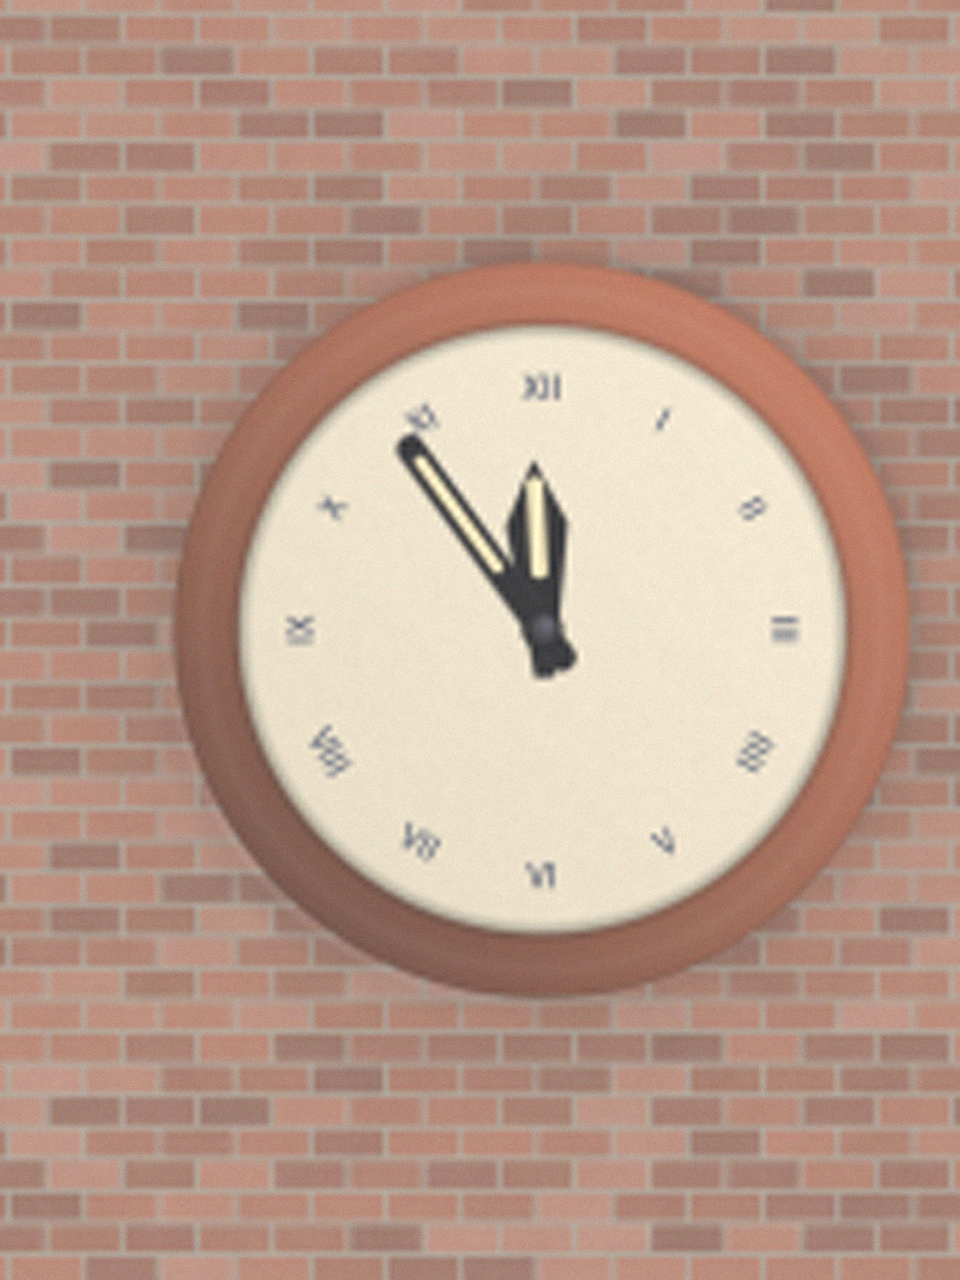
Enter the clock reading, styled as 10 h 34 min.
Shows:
11 h 54 min
